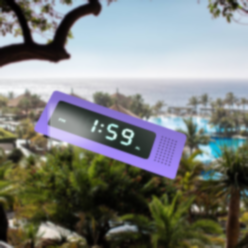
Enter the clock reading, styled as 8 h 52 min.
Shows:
1 h 59 min
